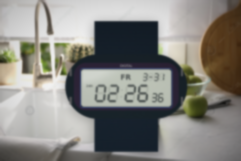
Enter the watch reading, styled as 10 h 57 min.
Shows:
2 h 26 min
